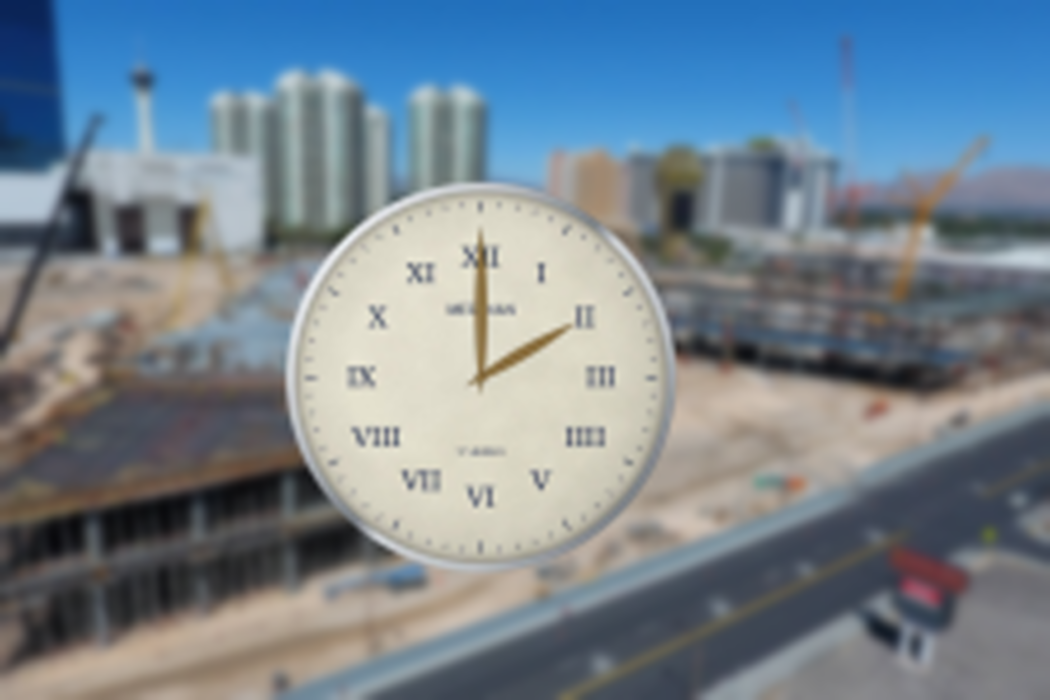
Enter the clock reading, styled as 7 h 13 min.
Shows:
2 h 00 min
